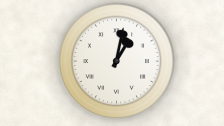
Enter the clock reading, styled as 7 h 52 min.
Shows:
1 h 02 min
